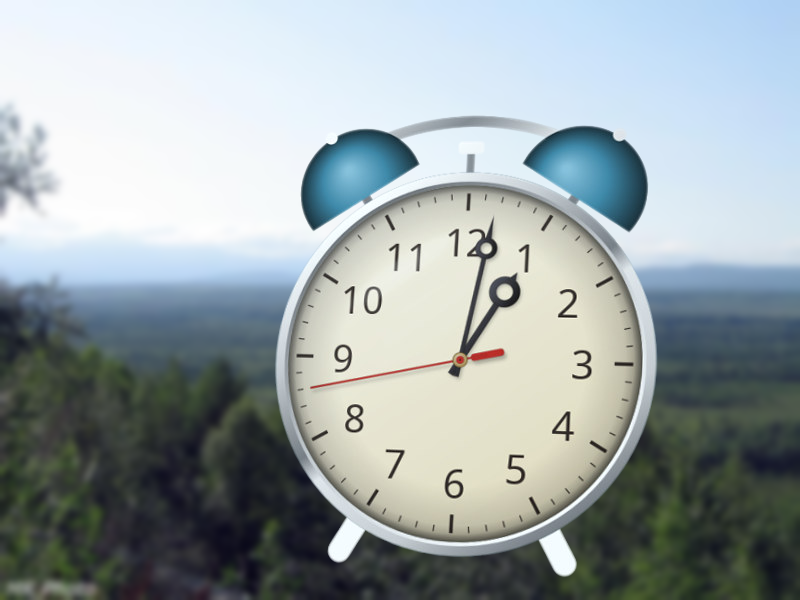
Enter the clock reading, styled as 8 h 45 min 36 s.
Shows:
1 h 01 min 43 s
